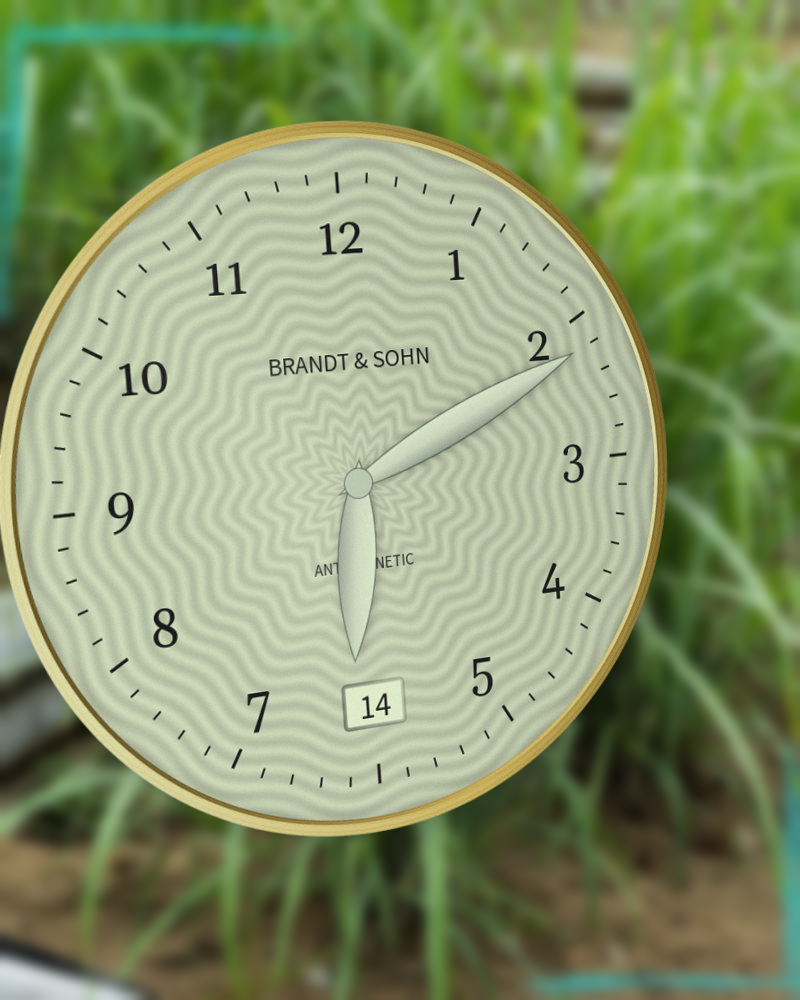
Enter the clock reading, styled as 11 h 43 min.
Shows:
6 h 11 min
